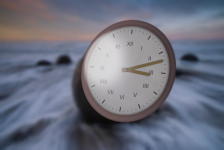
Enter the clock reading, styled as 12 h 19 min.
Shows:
3 h 12 min
